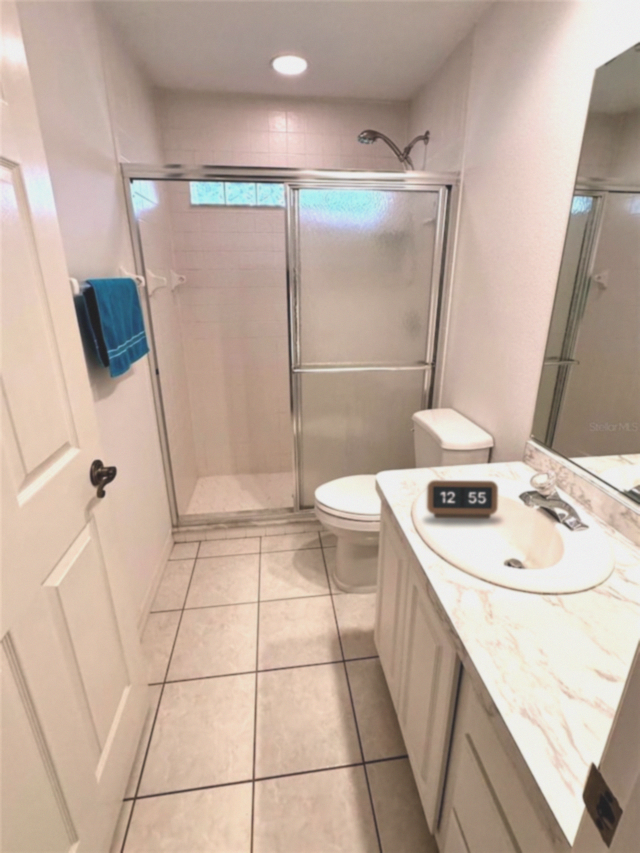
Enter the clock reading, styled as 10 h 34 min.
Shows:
12 h 55 min
